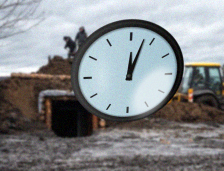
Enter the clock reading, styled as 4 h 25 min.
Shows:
12 h 03 min
